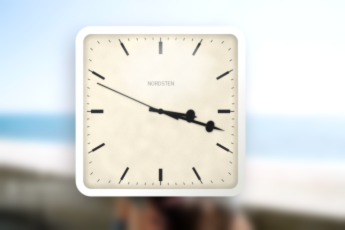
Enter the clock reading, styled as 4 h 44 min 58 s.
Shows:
3 h 17 min 49 s
